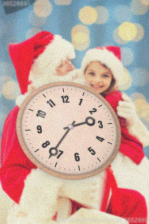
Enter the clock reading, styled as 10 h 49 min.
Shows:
2 h 37 min
